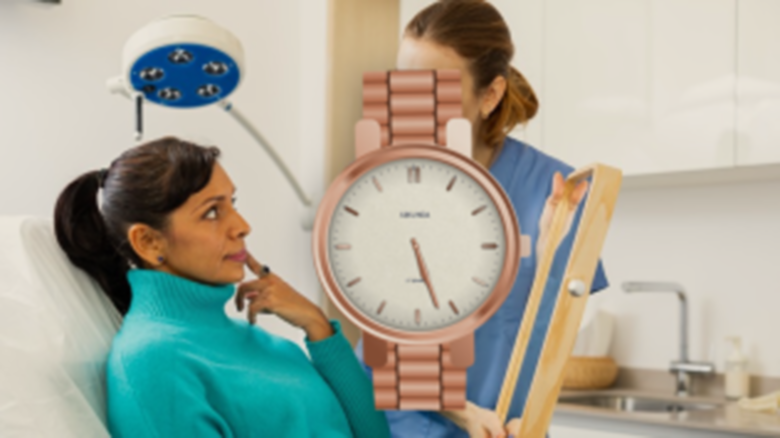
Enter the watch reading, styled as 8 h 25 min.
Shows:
5 h 27 min
